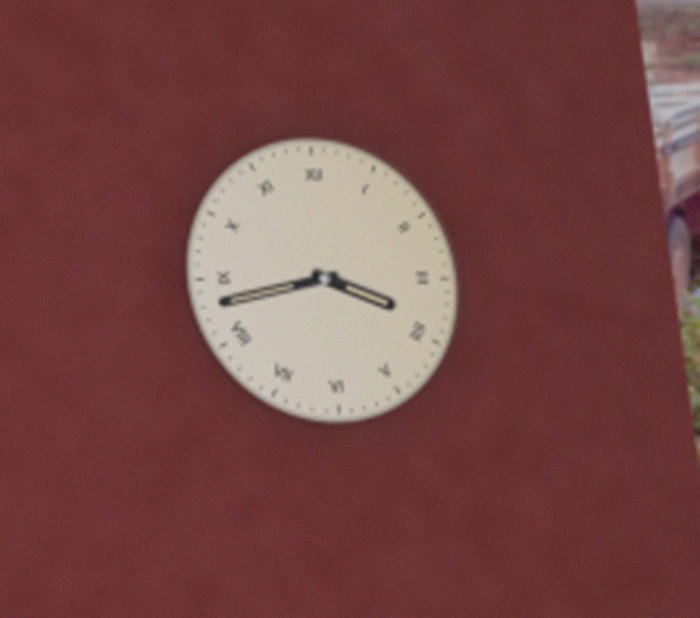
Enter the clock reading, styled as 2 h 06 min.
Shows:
3 h 43 min
